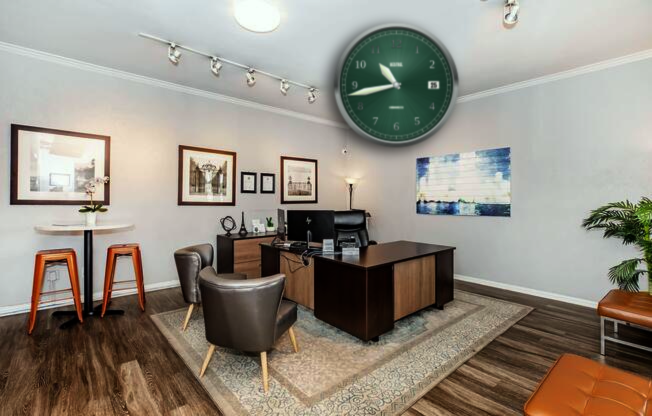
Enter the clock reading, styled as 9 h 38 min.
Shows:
10 h 43 min
